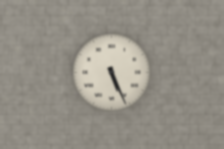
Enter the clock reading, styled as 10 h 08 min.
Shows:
5 h 26 min
